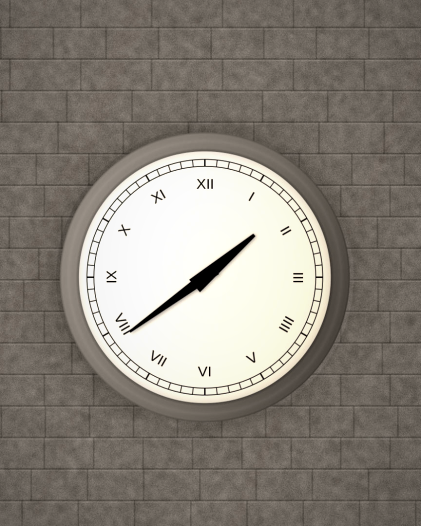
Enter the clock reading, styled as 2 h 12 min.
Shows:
1 h 39 min
